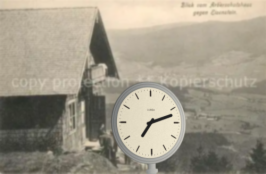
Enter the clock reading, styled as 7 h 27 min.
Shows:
7 h 12 min
